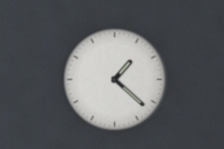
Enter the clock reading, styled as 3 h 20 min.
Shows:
1 h 22 min
